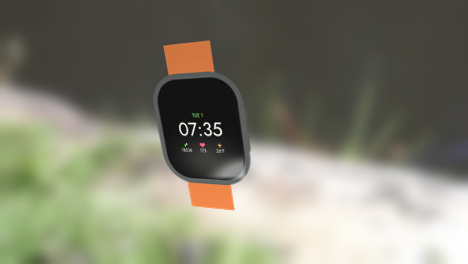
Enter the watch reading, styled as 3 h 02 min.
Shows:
7 h 35 min
